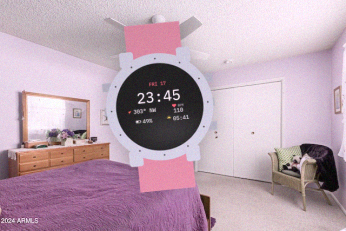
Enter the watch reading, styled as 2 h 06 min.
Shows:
23 h 45 min
